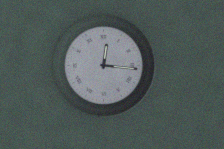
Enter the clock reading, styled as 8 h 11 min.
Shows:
12 h 16 min
